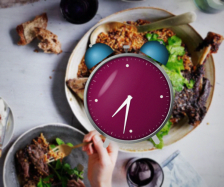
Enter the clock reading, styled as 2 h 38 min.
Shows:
7 h 32 min
